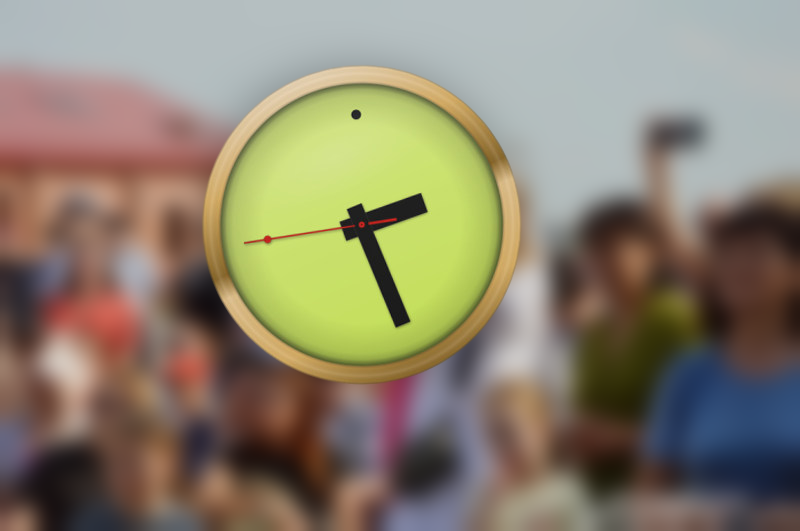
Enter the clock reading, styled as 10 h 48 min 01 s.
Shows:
2 h 26 min 44 s
